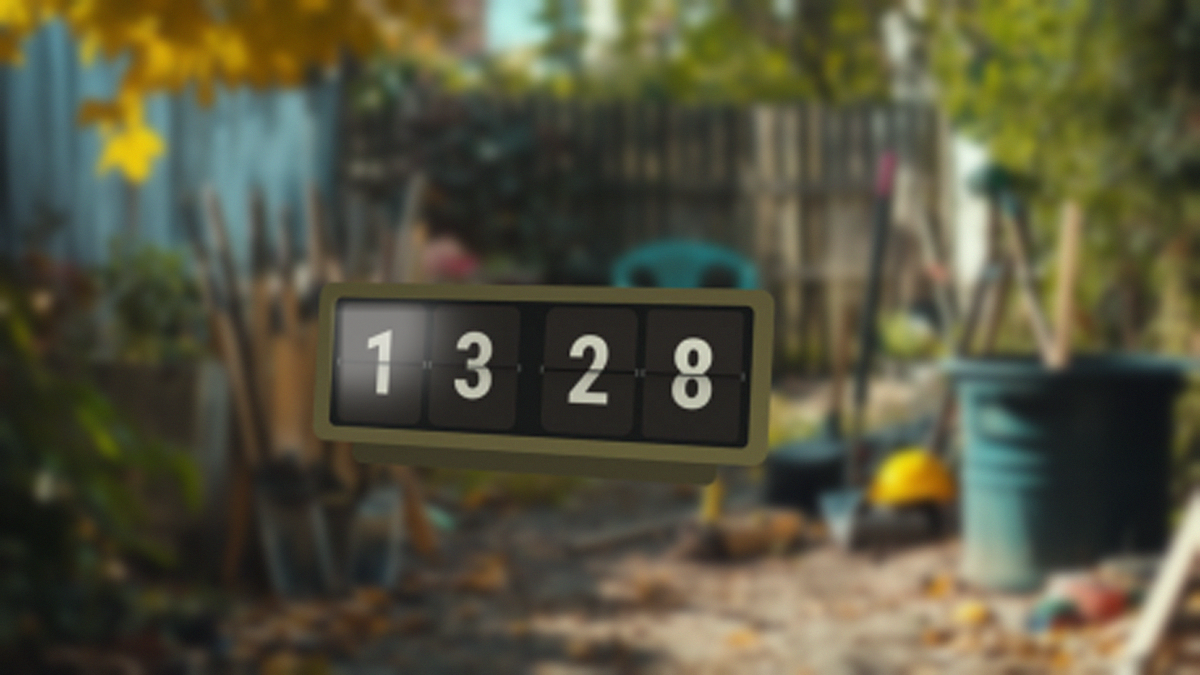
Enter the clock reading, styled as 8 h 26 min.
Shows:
13 h 28 min
